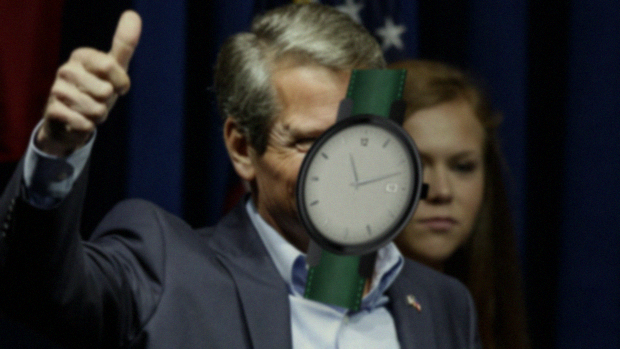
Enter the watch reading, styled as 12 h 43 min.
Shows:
11 h 12 min
